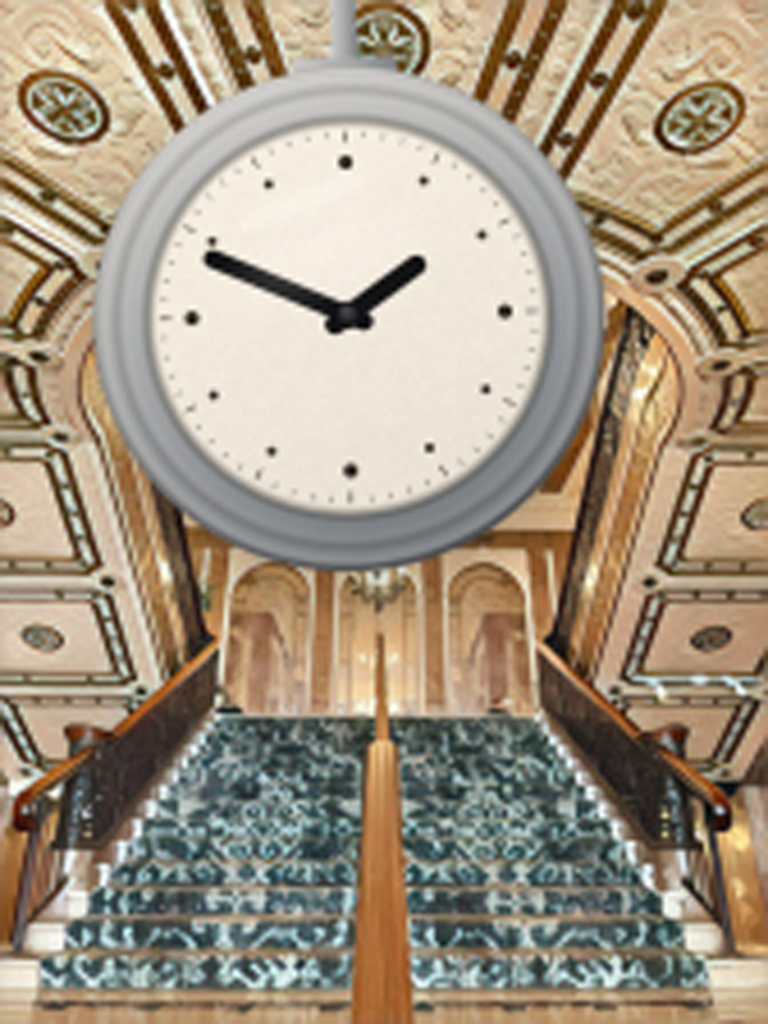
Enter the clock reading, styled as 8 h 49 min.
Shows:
1 h 49 min
